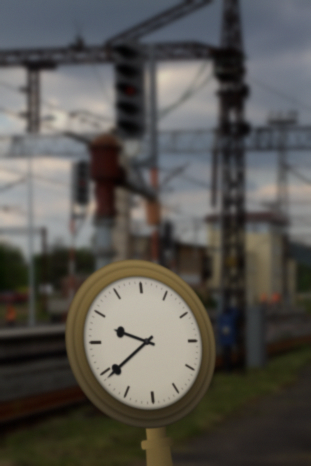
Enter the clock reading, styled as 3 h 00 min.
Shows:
9 h 39 min
